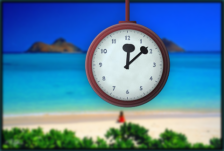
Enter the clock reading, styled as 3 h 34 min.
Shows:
12 h 08 min
